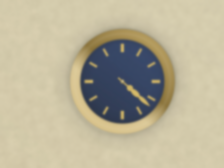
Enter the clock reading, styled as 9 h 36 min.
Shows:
4 h 22 min
